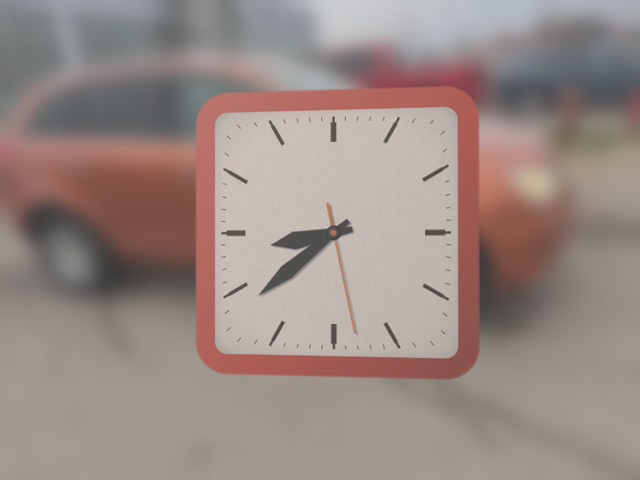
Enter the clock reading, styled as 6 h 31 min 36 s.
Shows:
8 h 38 min 28 s
